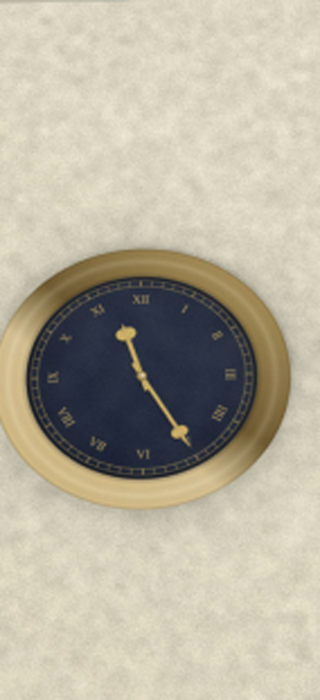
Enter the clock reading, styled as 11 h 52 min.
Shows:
11 h 25 min
